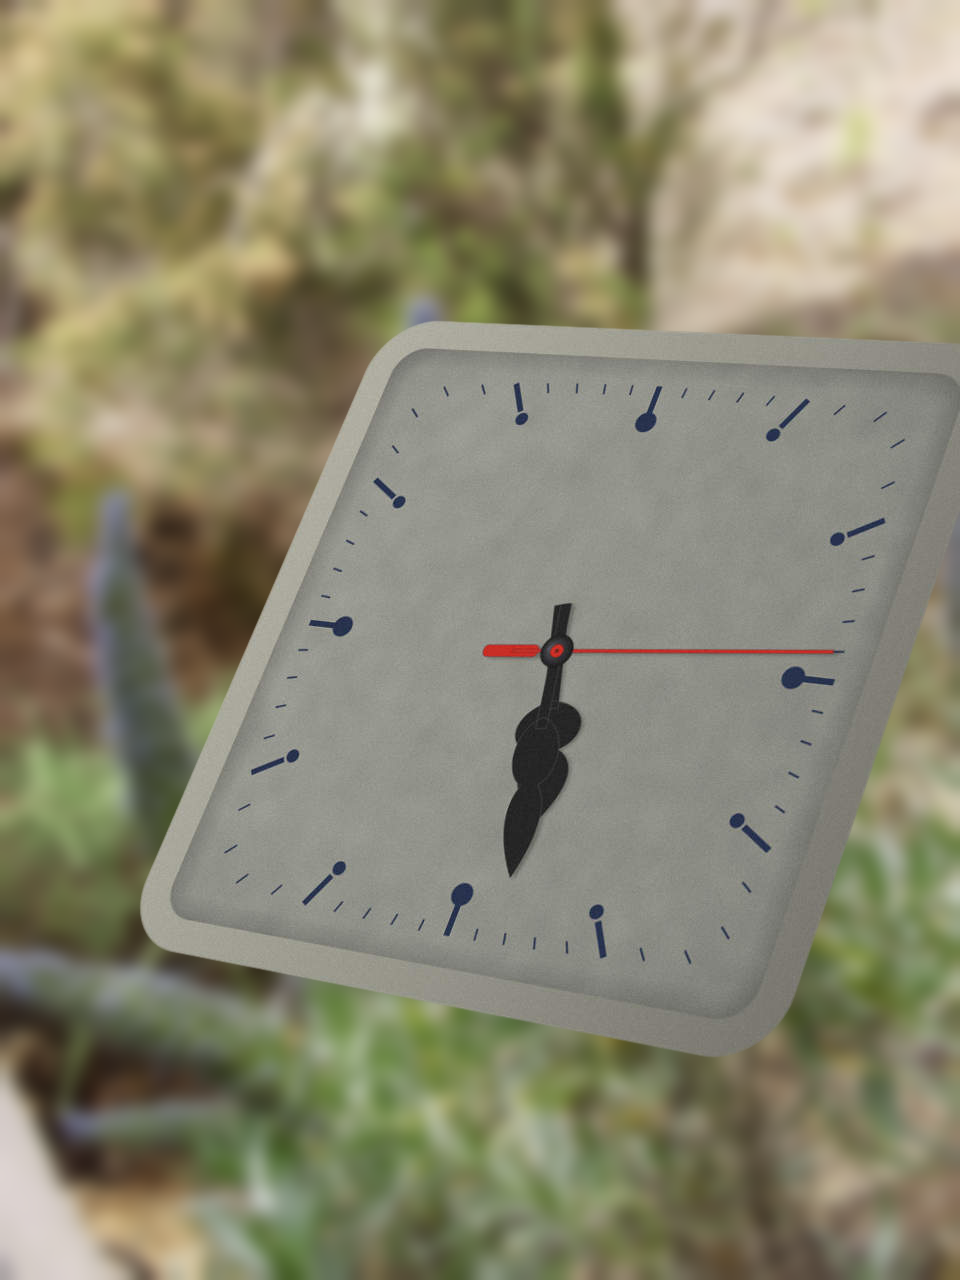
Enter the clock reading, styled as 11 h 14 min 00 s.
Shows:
5 h 28 min 14 s
